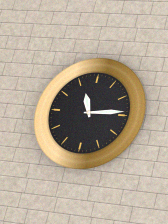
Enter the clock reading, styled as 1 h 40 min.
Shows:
11 h 14 min
